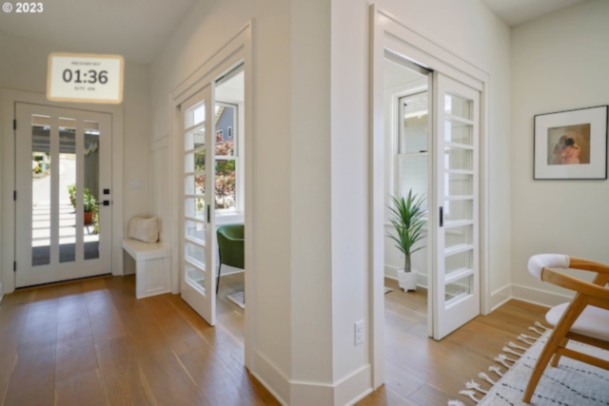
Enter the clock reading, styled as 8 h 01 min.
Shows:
1 h 36 min
